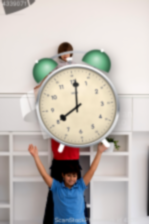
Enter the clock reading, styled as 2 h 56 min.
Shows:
8 h 01 min
